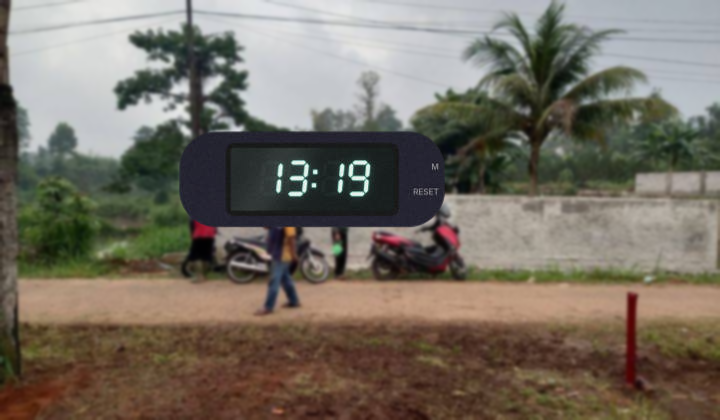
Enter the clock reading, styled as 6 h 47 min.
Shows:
13 h 19 min
